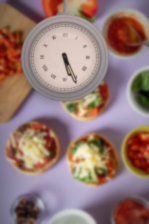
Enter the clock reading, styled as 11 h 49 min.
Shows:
5 h 26 min
